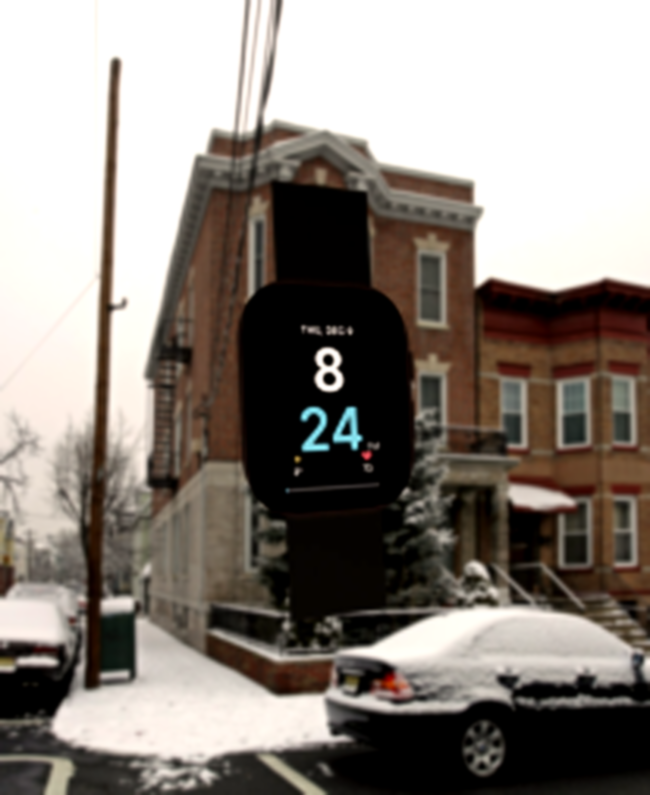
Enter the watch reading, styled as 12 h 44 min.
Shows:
8 h 24 min
